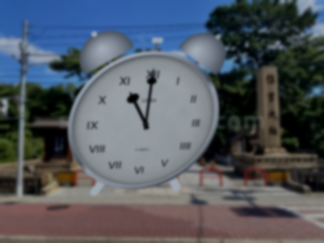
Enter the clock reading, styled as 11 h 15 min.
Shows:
11 h 00 min
